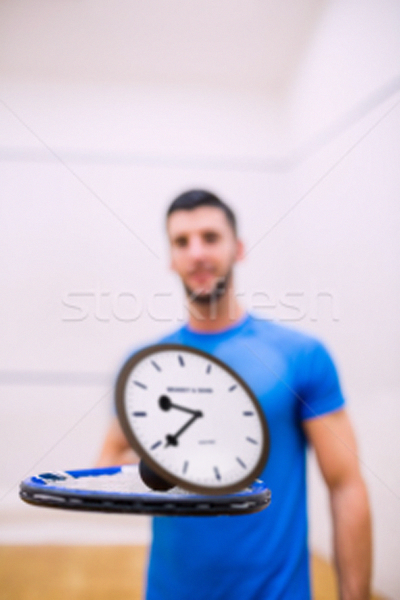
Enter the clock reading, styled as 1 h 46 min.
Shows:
9 h 39 min
